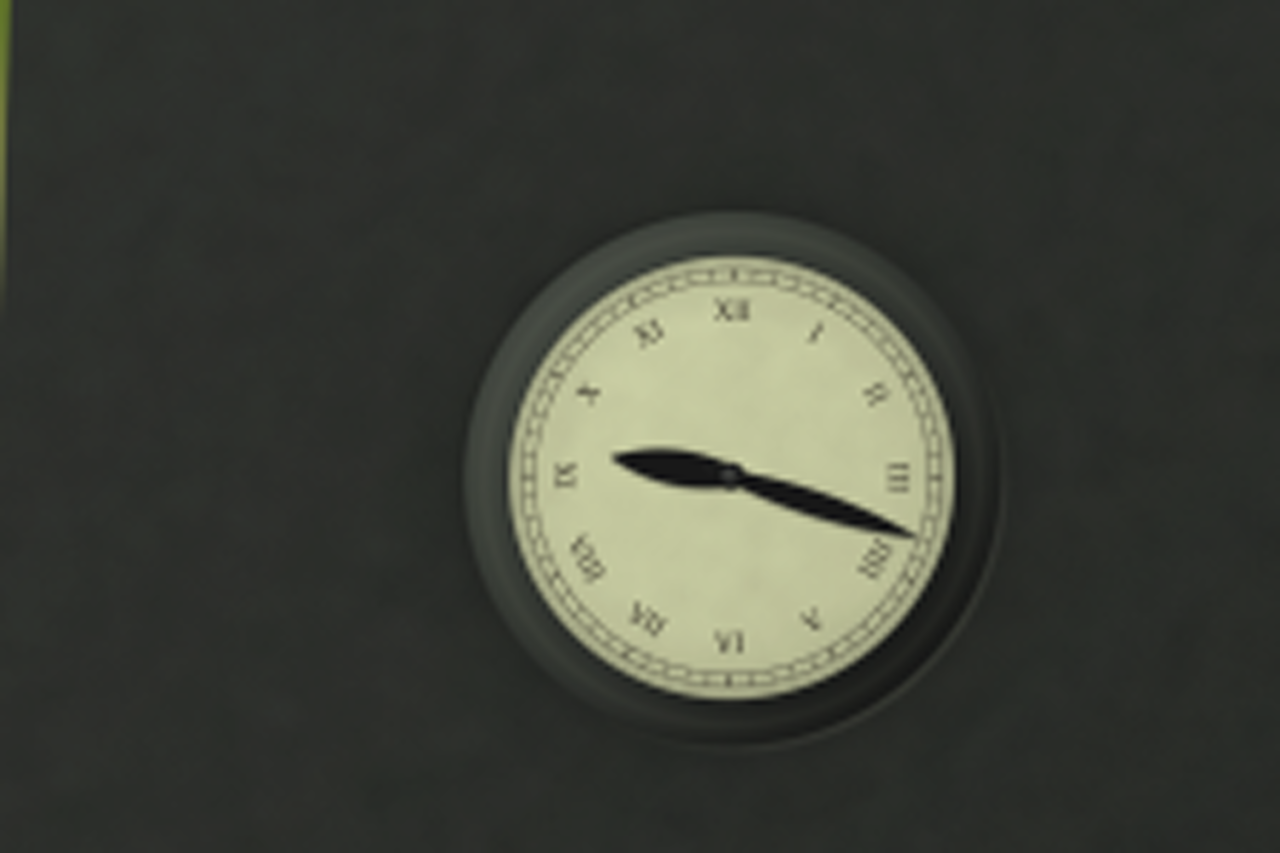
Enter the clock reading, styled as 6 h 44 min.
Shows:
9 h 18 min
